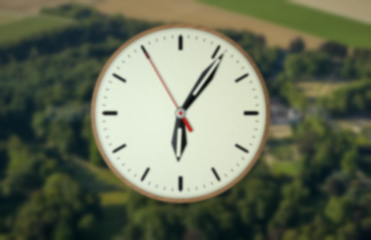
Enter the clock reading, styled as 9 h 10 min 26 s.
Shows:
6 h 05 min 55 s
